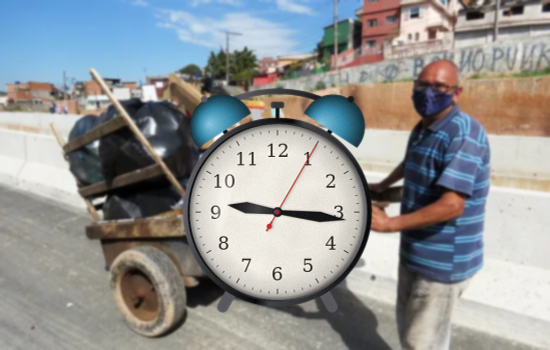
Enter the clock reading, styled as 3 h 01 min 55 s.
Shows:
9 h 16 min 05 s
